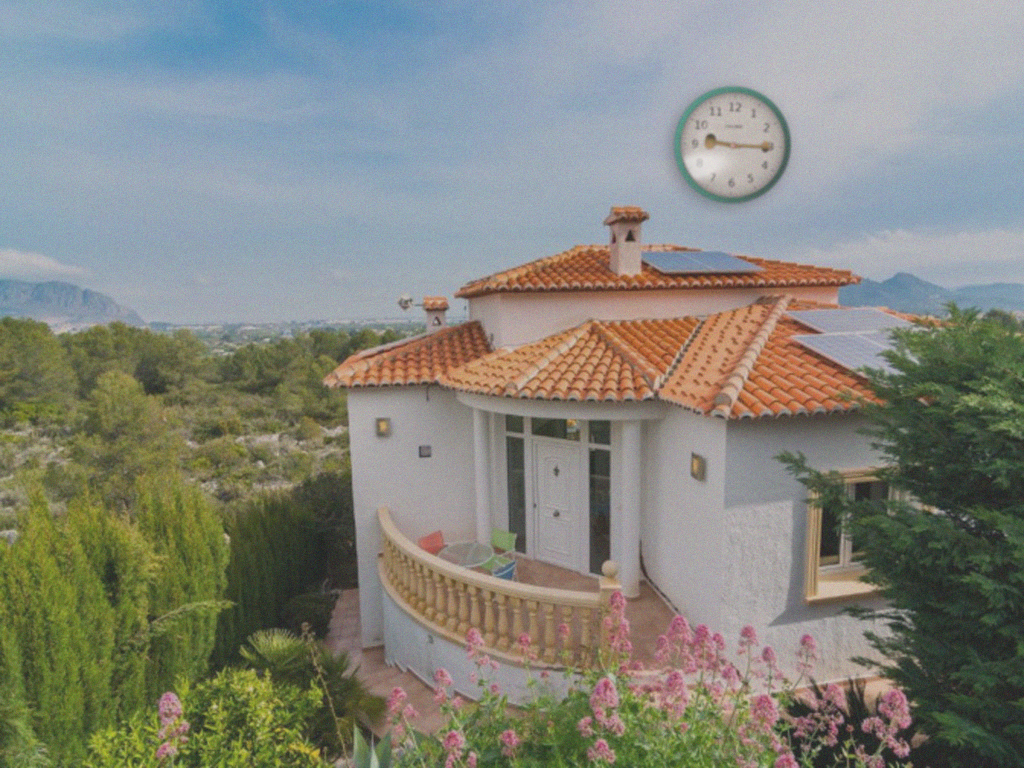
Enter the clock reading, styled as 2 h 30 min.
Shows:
9 h 15 min
